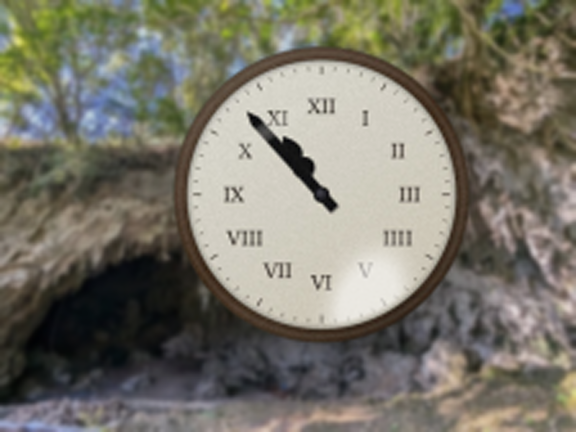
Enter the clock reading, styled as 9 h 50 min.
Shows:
10 h 53 min
